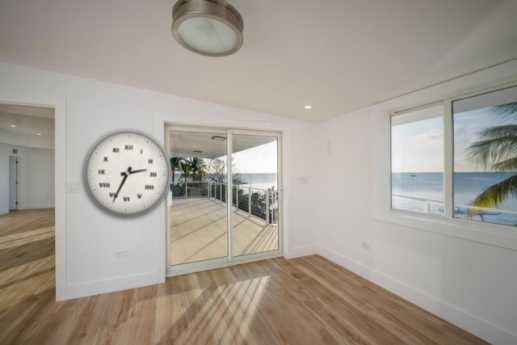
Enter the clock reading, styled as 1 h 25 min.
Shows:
2 h 34 min
